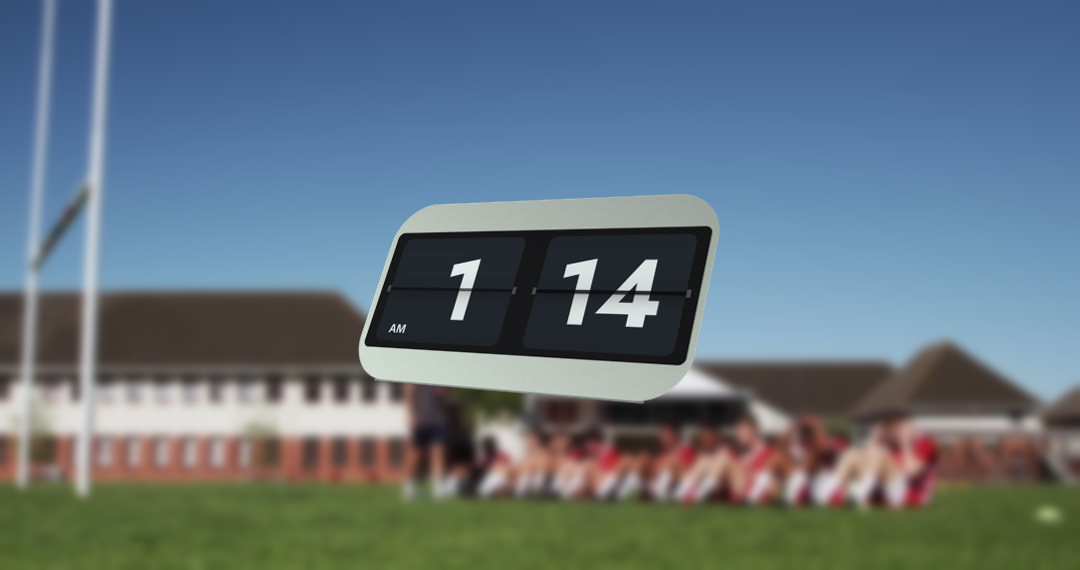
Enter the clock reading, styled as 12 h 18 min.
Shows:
1 h 14 min
